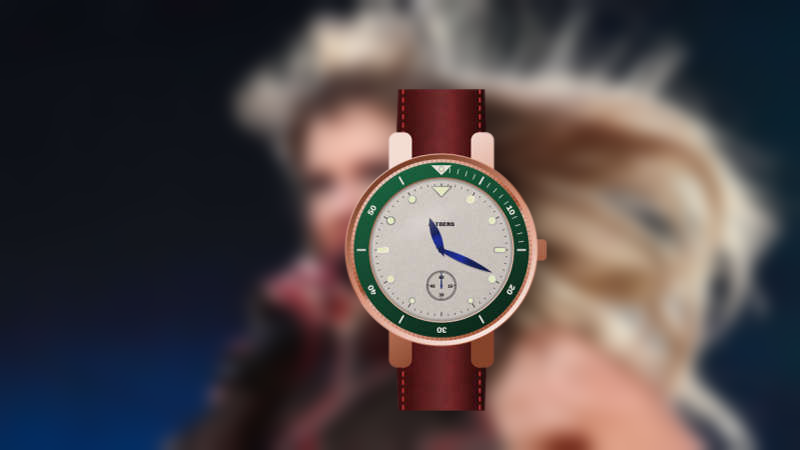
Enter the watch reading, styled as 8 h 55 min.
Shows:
11 h 19 min
